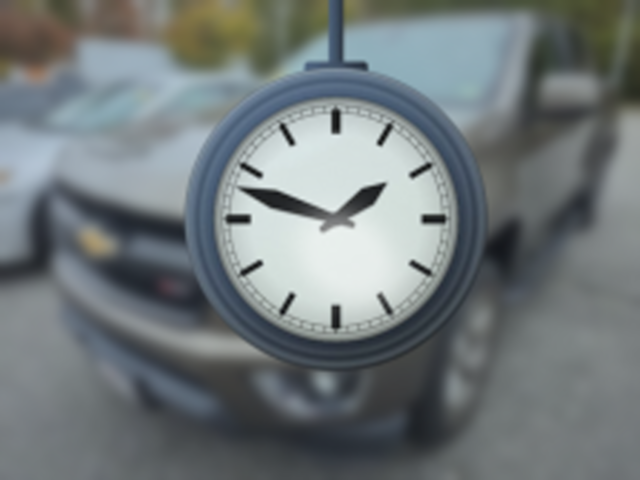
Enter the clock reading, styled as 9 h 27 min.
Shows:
1 h 48 min
